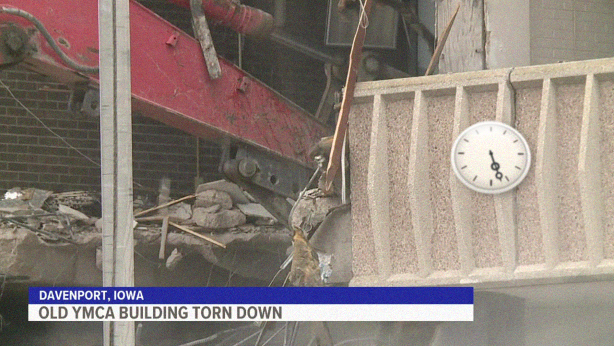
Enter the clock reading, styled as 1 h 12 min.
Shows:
5 h 27 min
